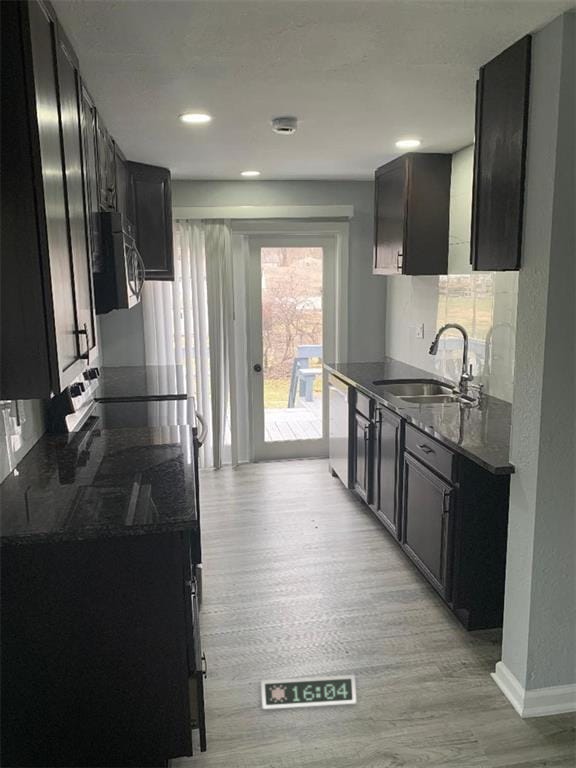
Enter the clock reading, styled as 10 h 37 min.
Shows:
16 h 04 min
